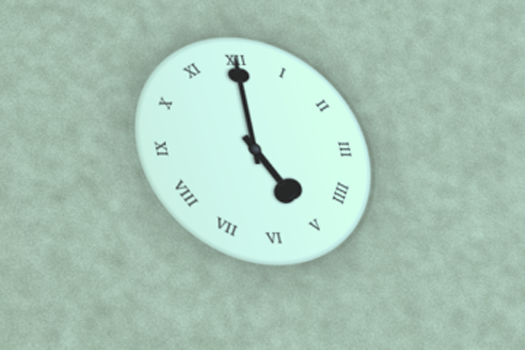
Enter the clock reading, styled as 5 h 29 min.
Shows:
5 h 00 min
